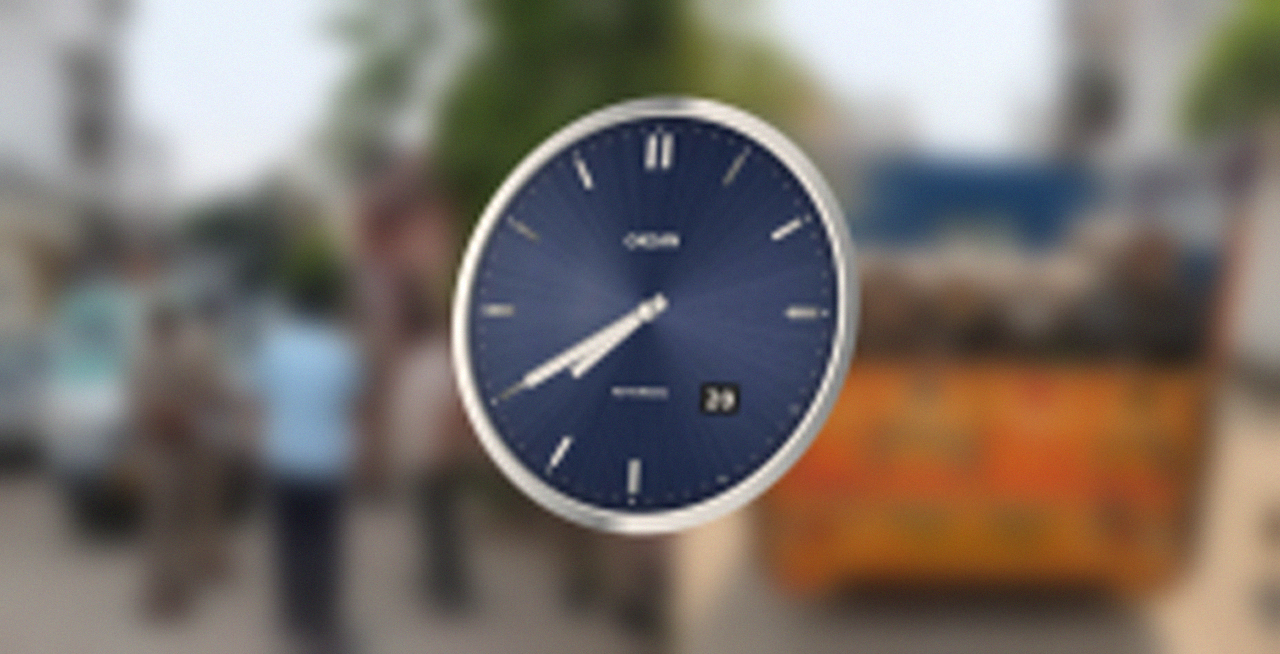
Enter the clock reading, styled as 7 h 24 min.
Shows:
7 h 40 min
